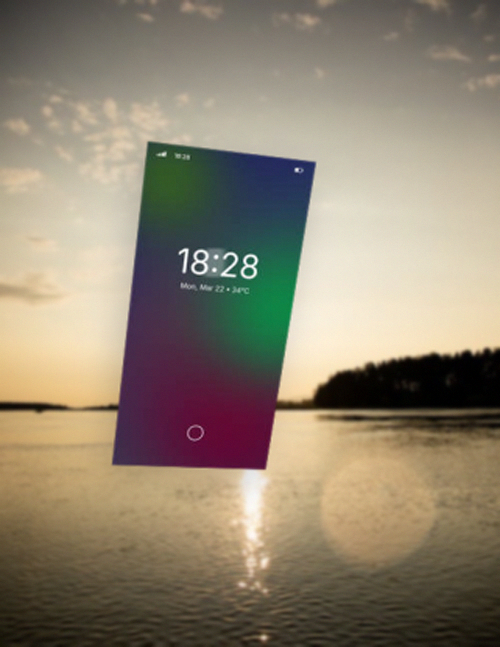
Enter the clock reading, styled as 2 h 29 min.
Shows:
18 h 28 min
